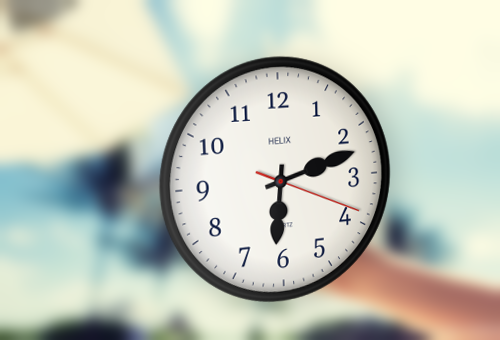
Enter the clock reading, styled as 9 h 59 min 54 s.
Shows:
6 h 12 min 19 s
